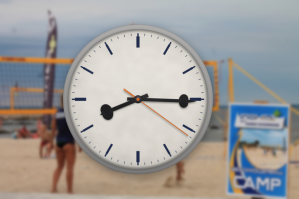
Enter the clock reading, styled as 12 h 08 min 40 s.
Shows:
8 h 15 min 21 s
